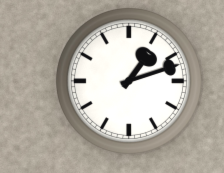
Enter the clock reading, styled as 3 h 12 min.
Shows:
1 h 12 min
